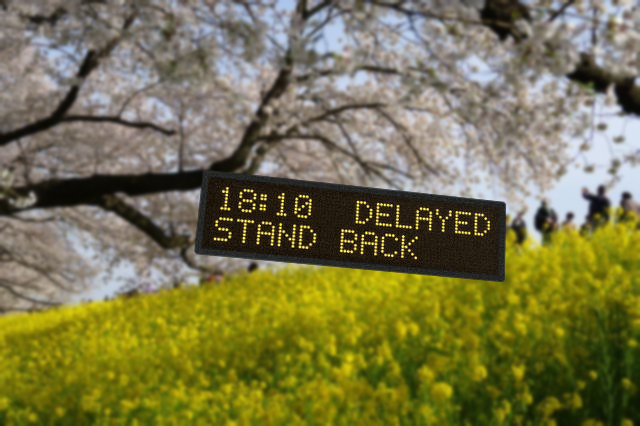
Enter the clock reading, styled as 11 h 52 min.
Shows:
18 h 10 min
